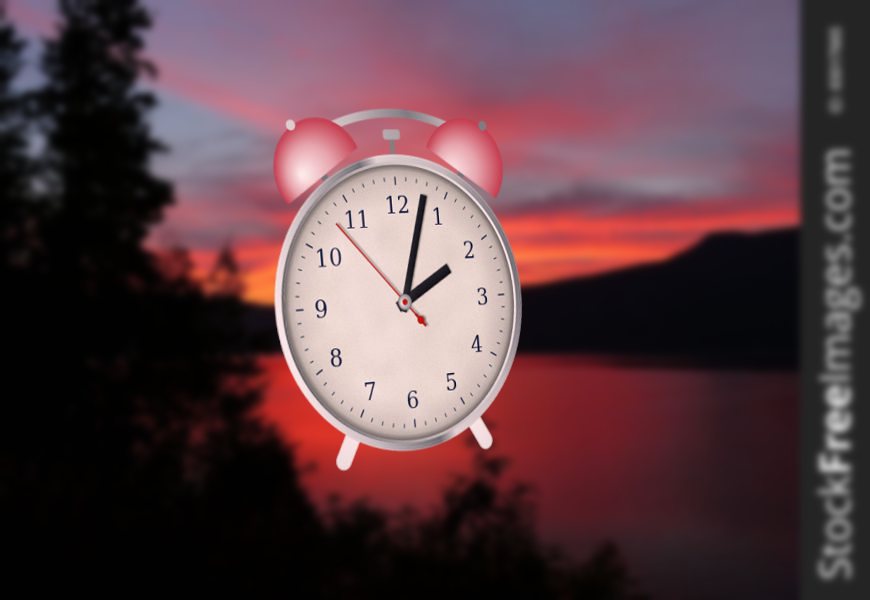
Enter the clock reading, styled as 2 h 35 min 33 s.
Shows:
2 h 02 min 53 s
